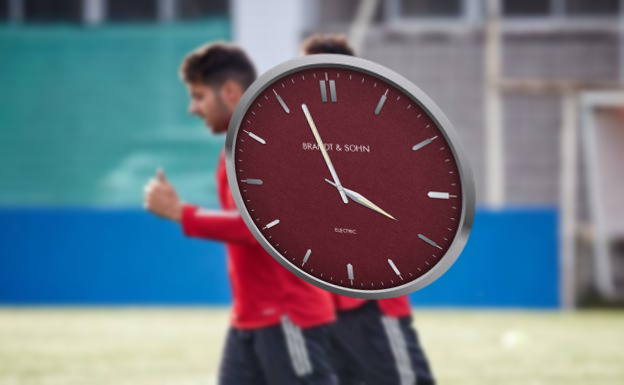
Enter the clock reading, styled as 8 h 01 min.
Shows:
3 h 57 min
